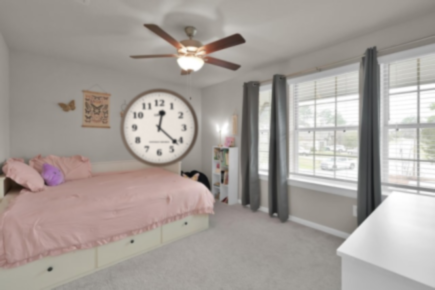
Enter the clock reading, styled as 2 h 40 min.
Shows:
12 h 22 min
